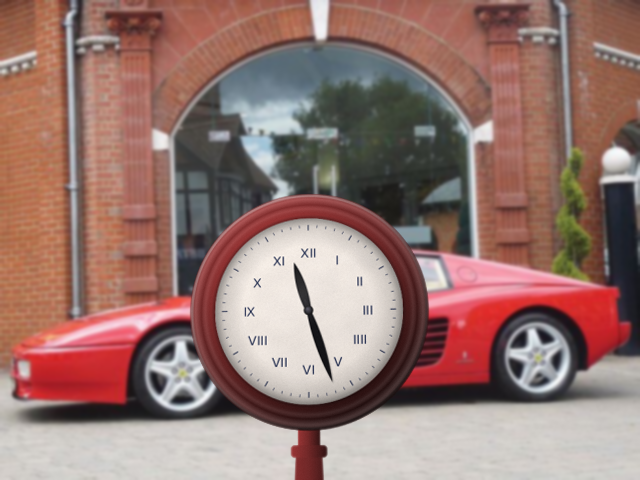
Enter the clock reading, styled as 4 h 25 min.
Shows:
11 h 27 min
